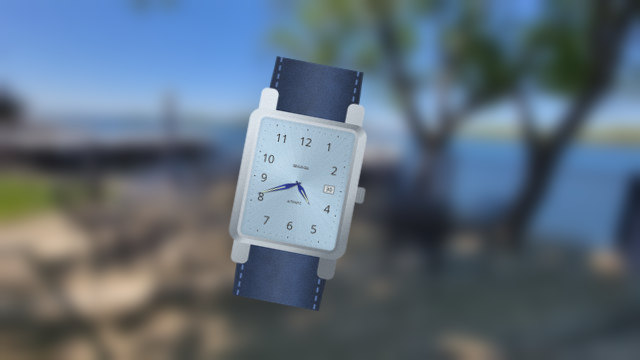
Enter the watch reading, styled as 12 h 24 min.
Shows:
4 h 41 min
